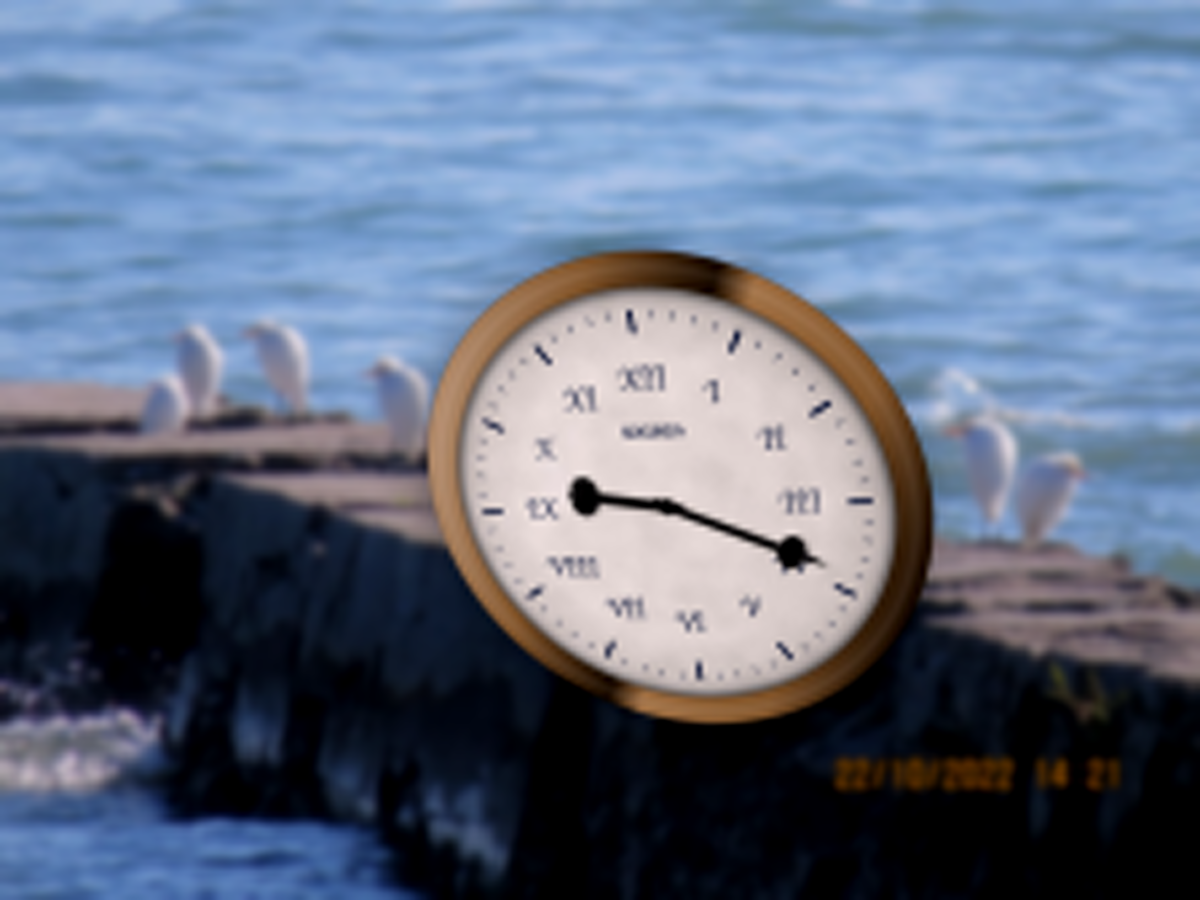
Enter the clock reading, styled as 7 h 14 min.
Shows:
9 h 19 min
